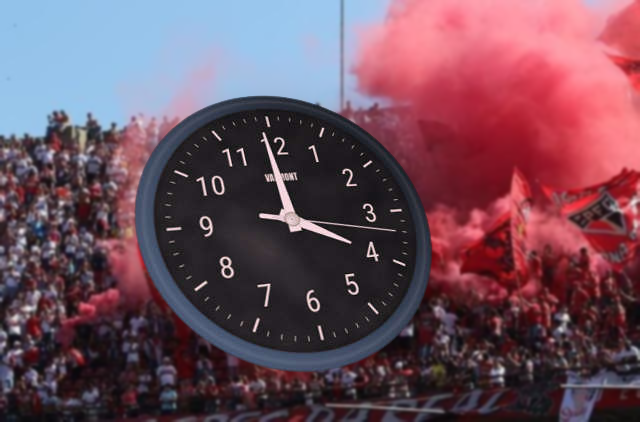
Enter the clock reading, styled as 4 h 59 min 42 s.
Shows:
3 h 59 min 17 s
